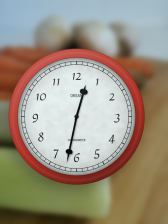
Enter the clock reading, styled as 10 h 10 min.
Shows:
12 h 32 min
